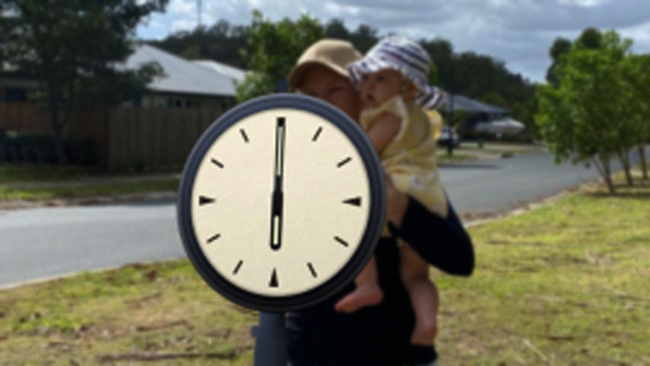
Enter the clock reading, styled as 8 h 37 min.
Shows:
6 h 00 min
